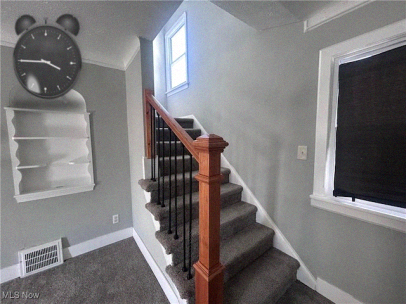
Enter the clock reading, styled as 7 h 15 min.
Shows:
3 h 45 min
